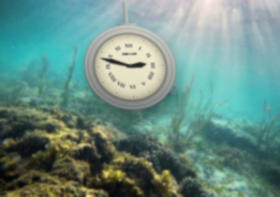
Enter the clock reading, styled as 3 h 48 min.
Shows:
2 h 48 min
